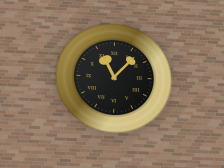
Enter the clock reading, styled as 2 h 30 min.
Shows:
11 h 07 min
